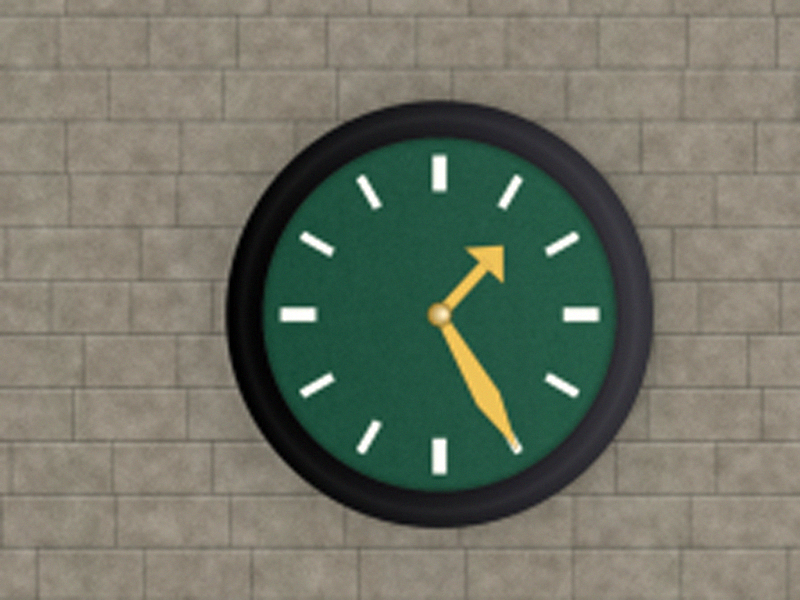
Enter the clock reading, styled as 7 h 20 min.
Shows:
1 h 25 min
